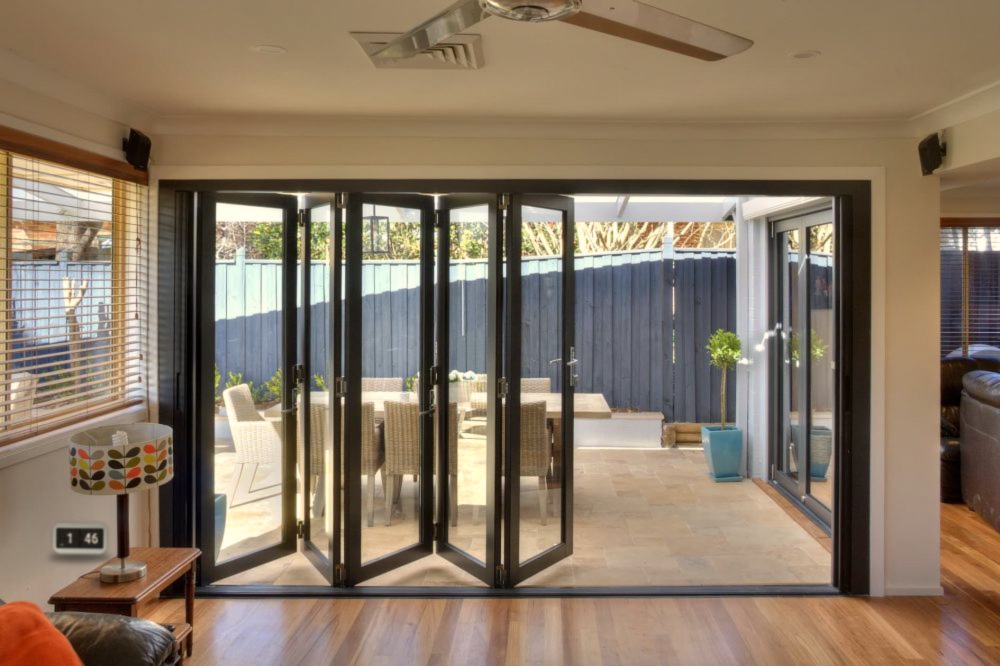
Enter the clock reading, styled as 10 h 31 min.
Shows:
1 h 46 min
